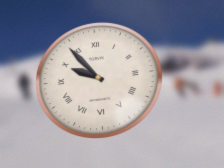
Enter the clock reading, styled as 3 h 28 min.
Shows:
9 h 54 min
